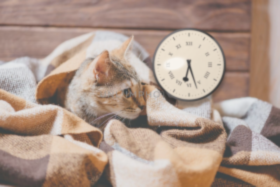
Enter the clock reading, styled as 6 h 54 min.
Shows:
6 h 27 min
